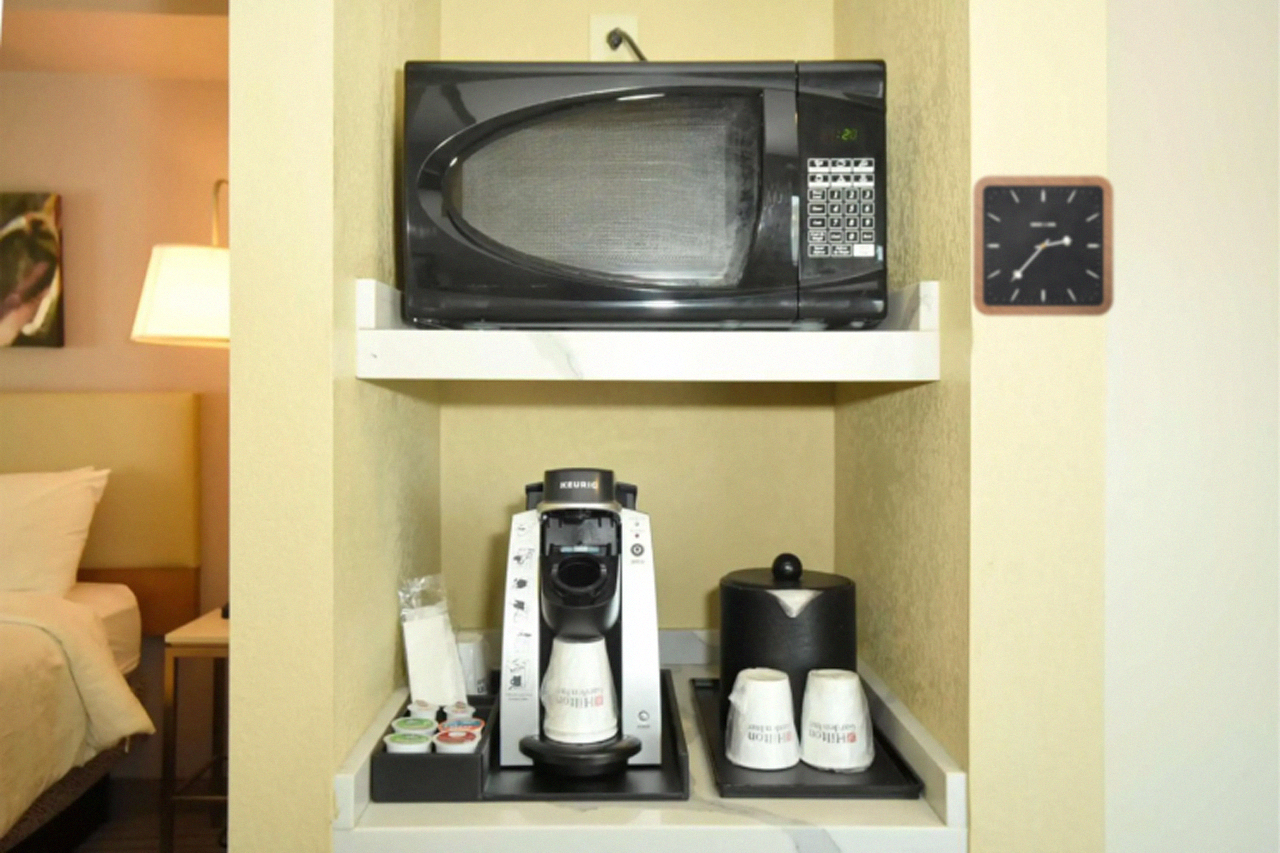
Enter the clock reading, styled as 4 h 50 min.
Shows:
2 h 37 min
